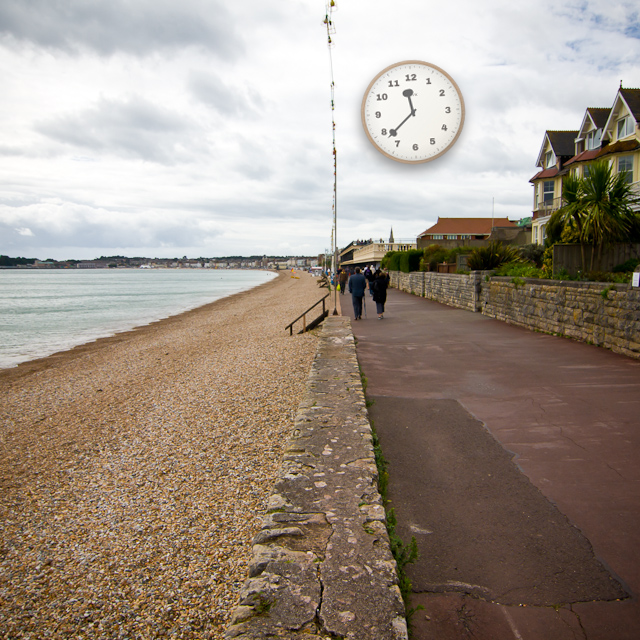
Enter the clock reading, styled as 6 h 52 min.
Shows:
11 h 38 min
